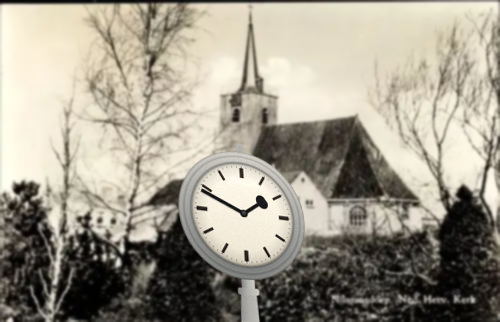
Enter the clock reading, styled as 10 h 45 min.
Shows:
1 h 49 min
